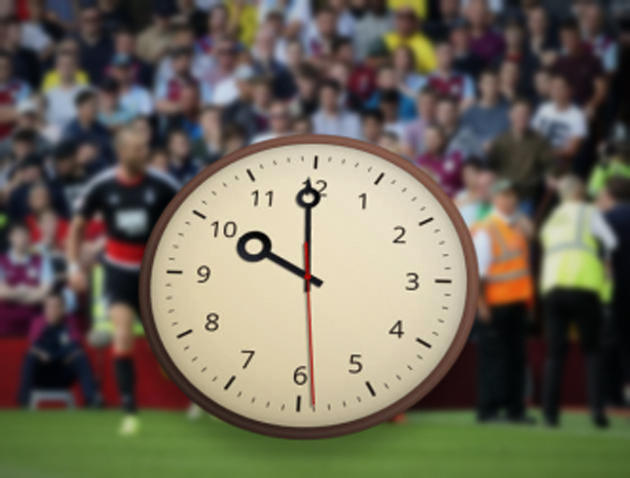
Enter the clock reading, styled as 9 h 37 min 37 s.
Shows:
9 h 59 min 29 s
